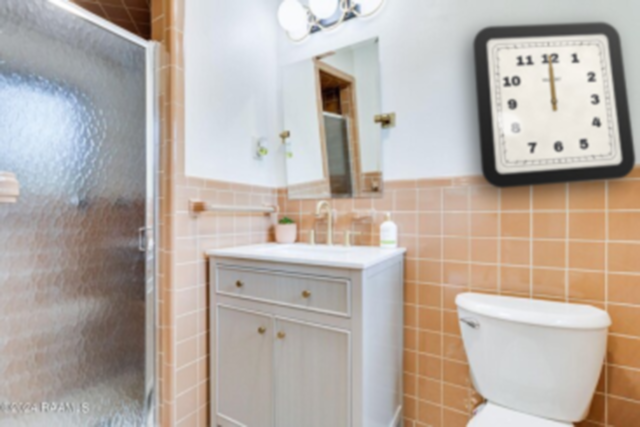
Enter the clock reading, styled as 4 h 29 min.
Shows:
12 h 00 min
